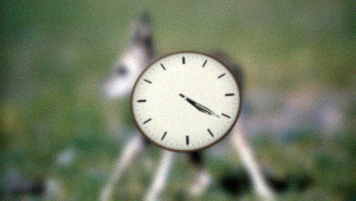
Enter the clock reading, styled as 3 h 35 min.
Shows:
4 h 21 min
